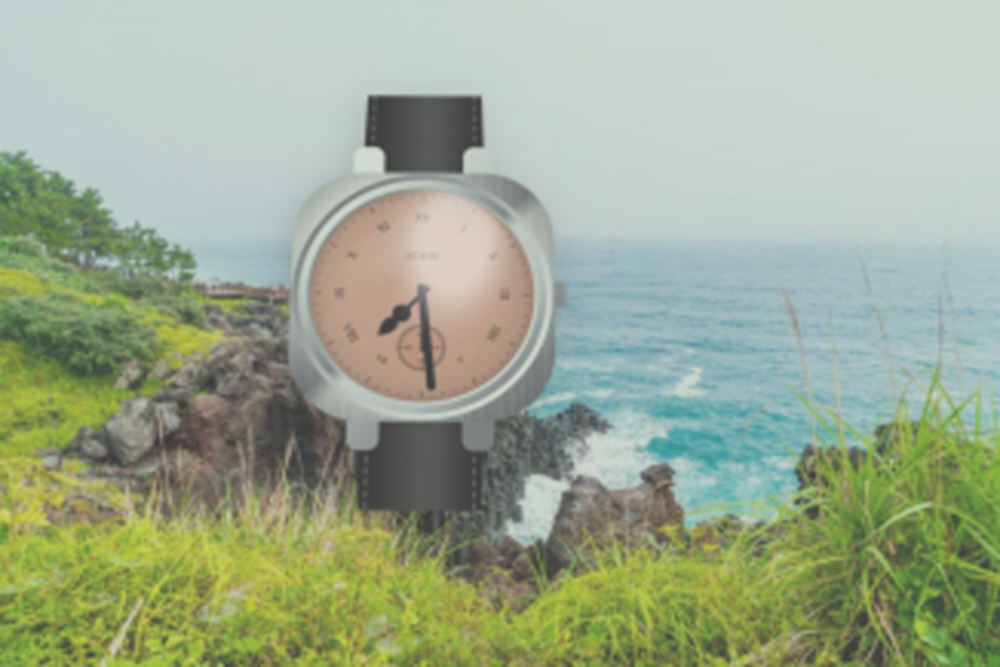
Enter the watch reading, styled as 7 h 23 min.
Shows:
7 h 29 min
